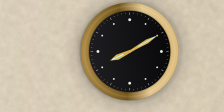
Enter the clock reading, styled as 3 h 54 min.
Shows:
8 h 10 min
